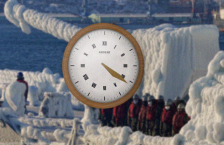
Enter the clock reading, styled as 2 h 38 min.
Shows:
4 h 21 min
